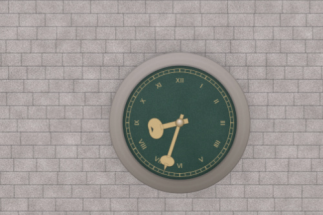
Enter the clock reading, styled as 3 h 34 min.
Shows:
8 h 33 min
